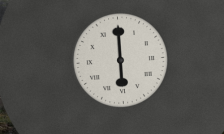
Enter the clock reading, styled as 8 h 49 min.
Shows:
6 h 00 min
